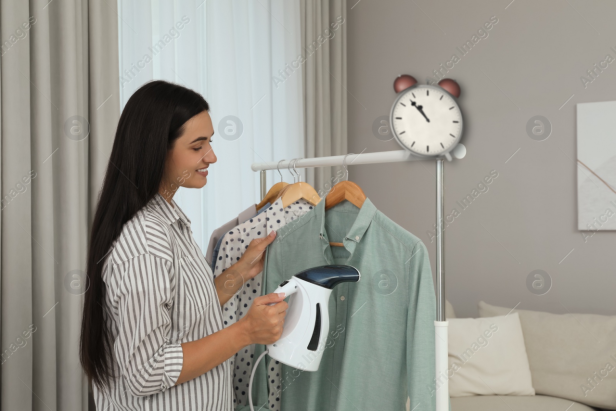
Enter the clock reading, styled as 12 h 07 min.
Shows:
10 h 53 min
